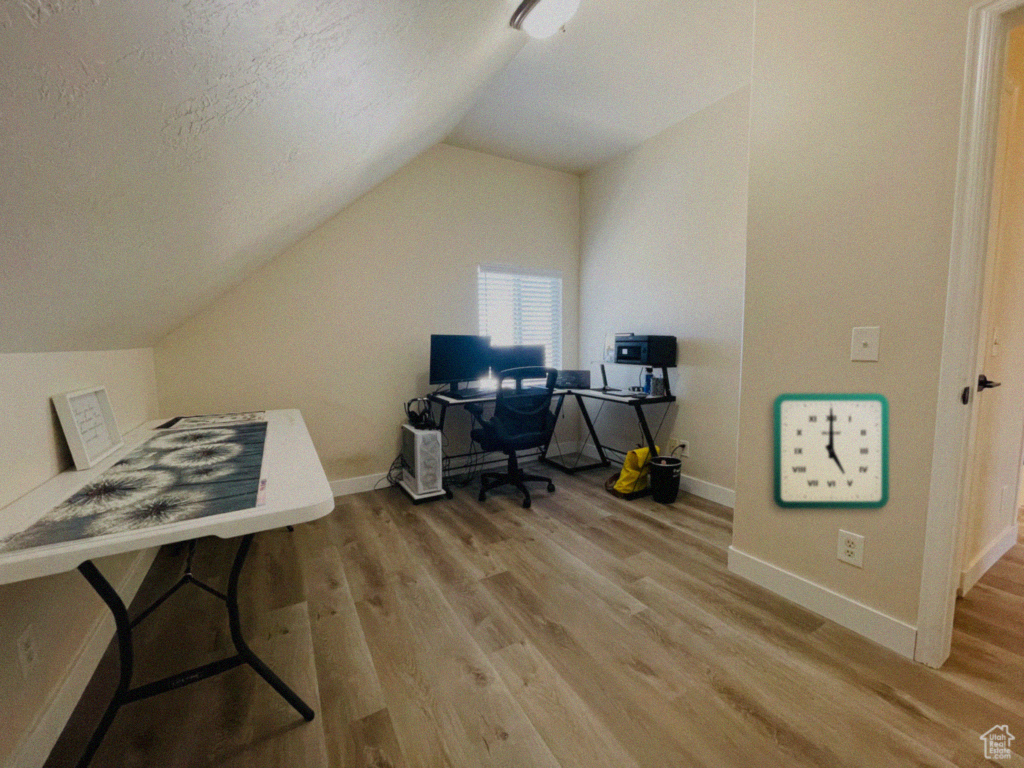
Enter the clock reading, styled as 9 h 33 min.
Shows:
5 h 00 min
